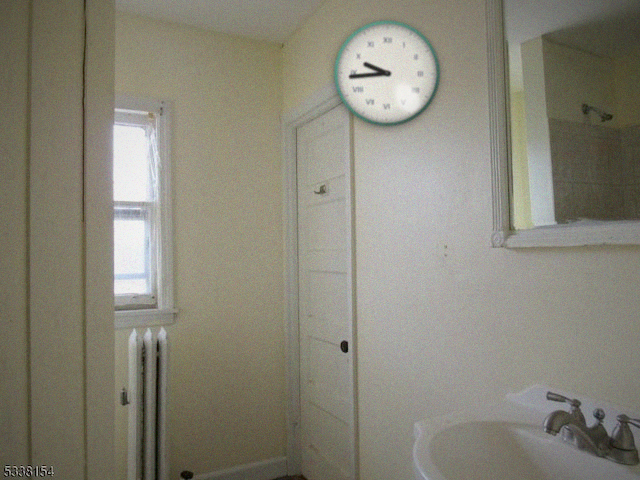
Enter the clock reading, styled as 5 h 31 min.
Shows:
9 h 44 min
